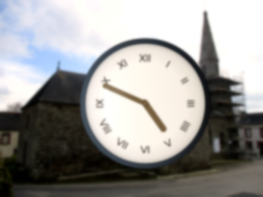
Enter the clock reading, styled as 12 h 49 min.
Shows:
4 h 49 min
